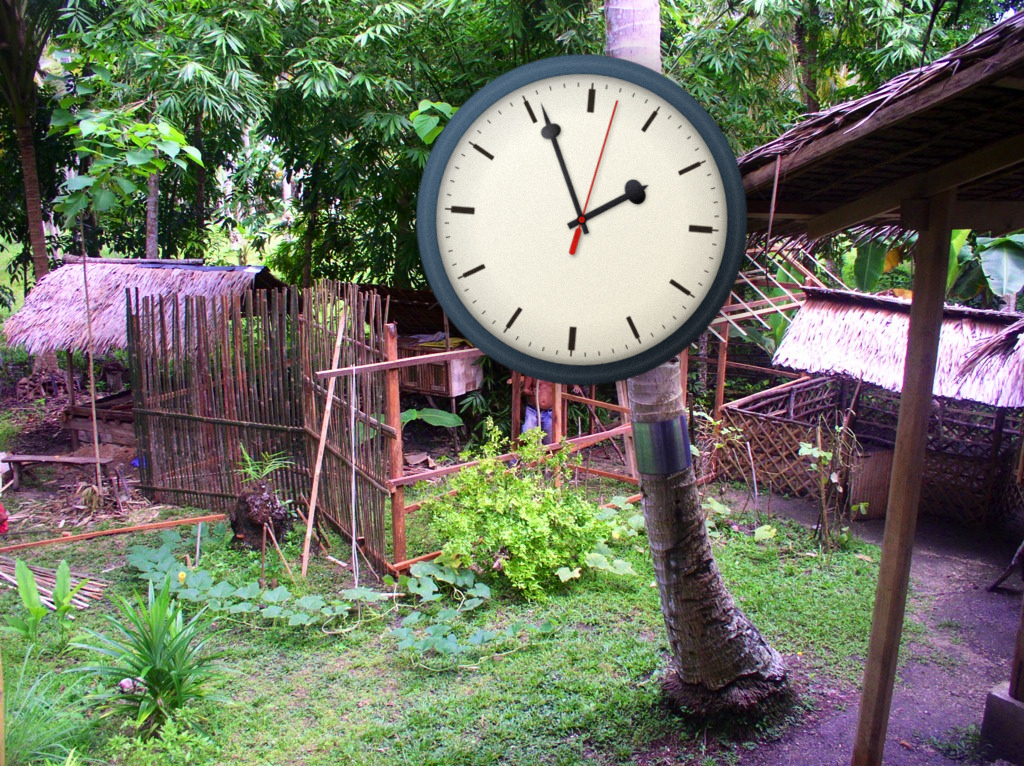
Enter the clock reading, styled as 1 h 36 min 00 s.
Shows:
1 h 56 min 02 s
